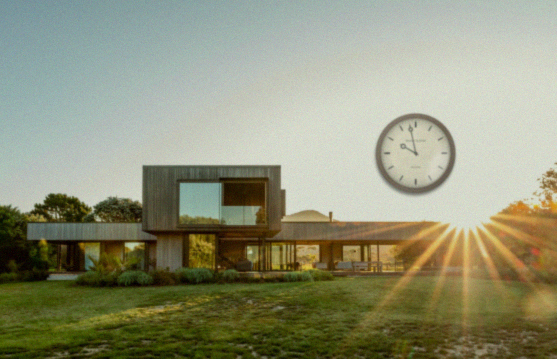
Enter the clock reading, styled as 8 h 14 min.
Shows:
9 h 58 min
